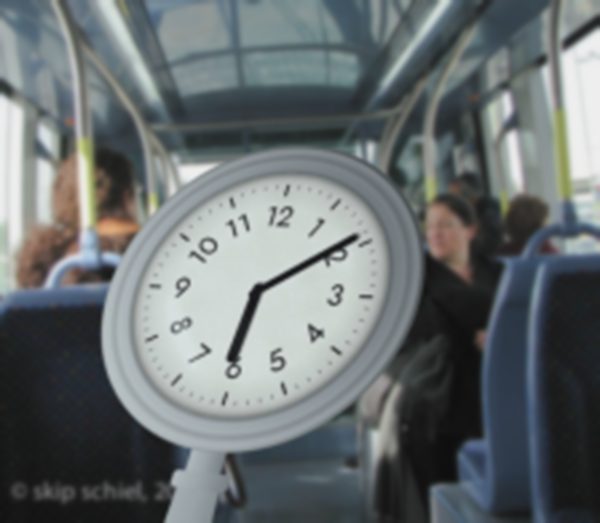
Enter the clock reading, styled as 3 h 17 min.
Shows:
6 h 09 min
